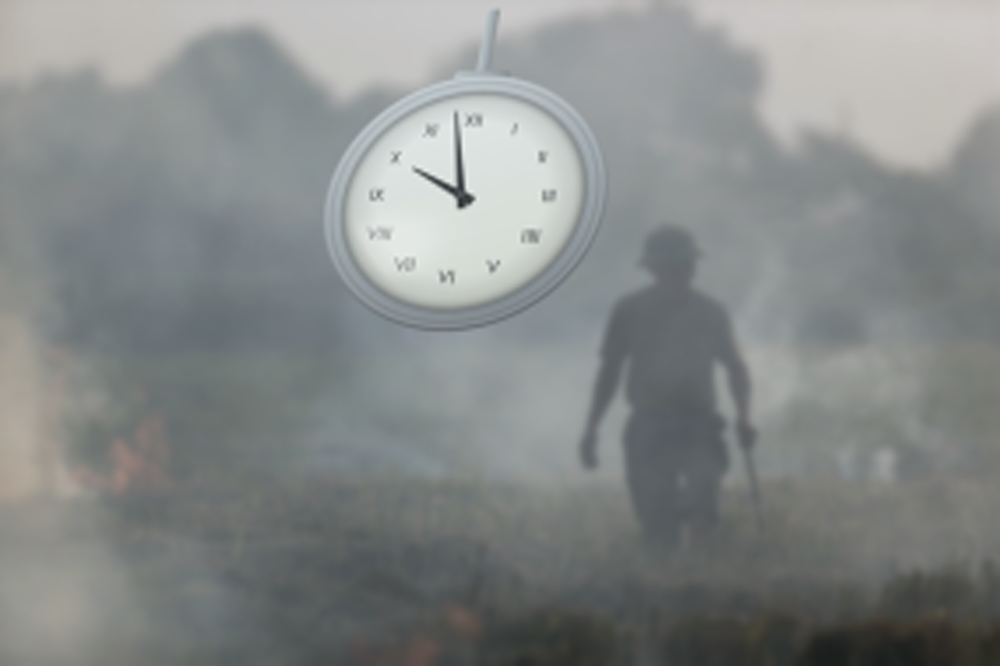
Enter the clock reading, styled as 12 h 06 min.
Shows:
9 h 58 min
